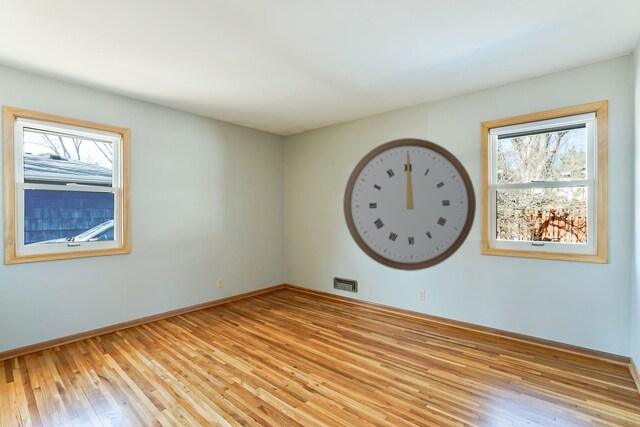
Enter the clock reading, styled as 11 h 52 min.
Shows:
12 h 00 min
